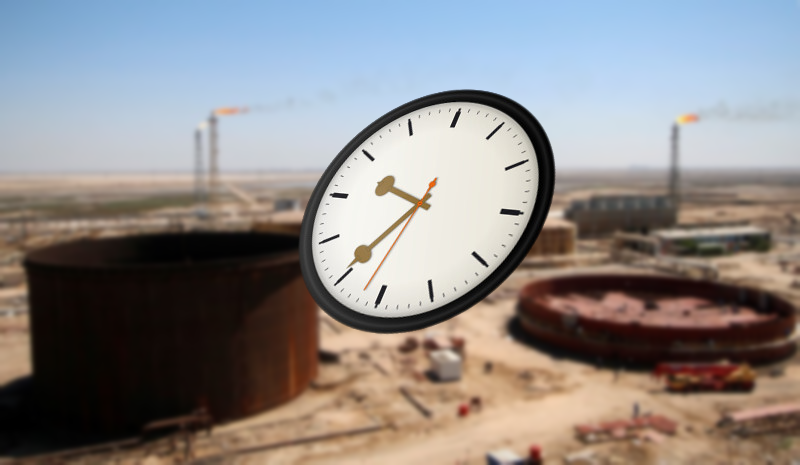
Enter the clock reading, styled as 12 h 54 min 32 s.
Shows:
9 h 35 min 32 s
